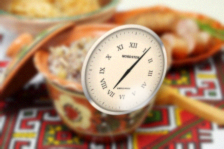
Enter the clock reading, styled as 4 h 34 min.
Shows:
7 h 06 min
